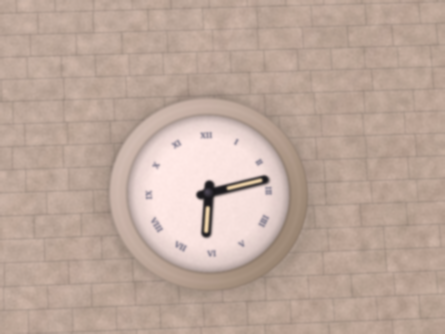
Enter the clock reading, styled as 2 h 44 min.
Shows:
6 h 13 min
